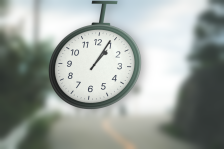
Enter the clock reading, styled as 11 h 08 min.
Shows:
1 h 04 min
